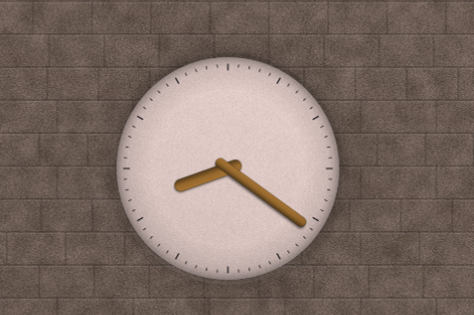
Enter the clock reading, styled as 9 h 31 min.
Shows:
8 h 21 min
